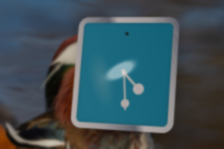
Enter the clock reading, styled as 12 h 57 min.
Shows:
4 h 29 min
